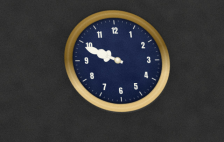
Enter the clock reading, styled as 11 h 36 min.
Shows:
9 h 49 min
